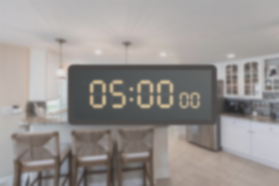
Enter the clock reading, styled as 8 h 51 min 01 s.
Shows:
5 h 00 min 00 s
